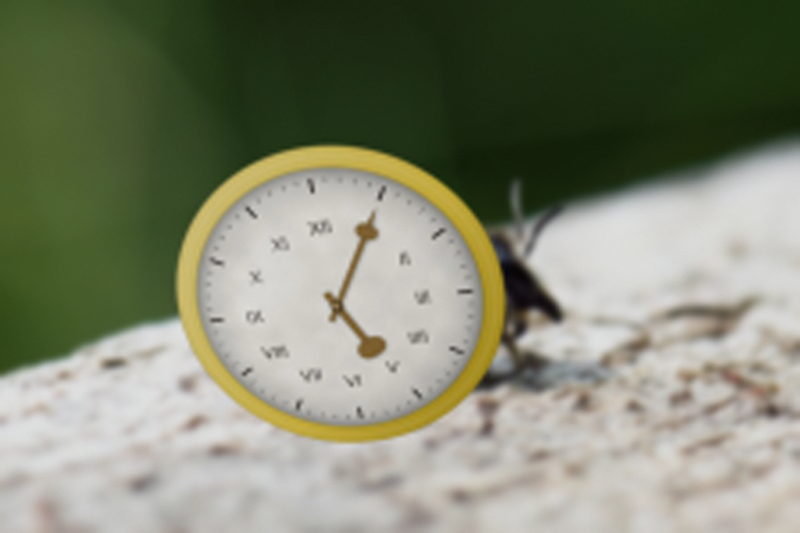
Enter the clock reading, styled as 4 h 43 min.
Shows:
5 h 05 min
